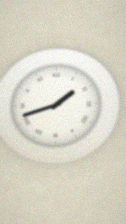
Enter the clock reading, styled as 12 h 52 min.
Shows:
1 h 42 min
